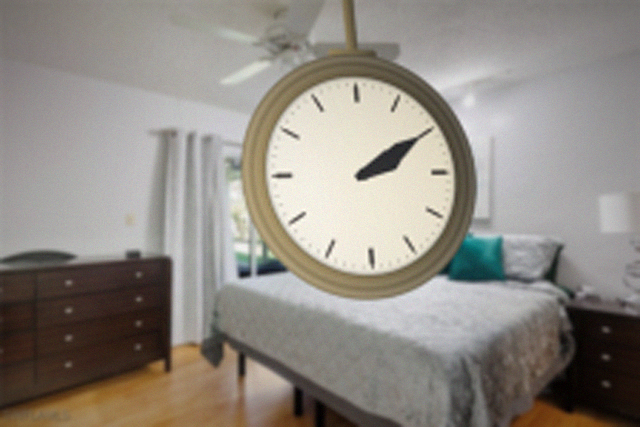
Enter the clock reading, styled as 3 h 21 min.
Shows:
2 h 10 min
